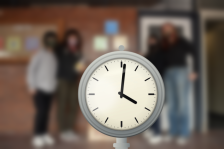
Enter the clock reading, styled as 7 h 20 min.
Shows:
4 h 01 min
